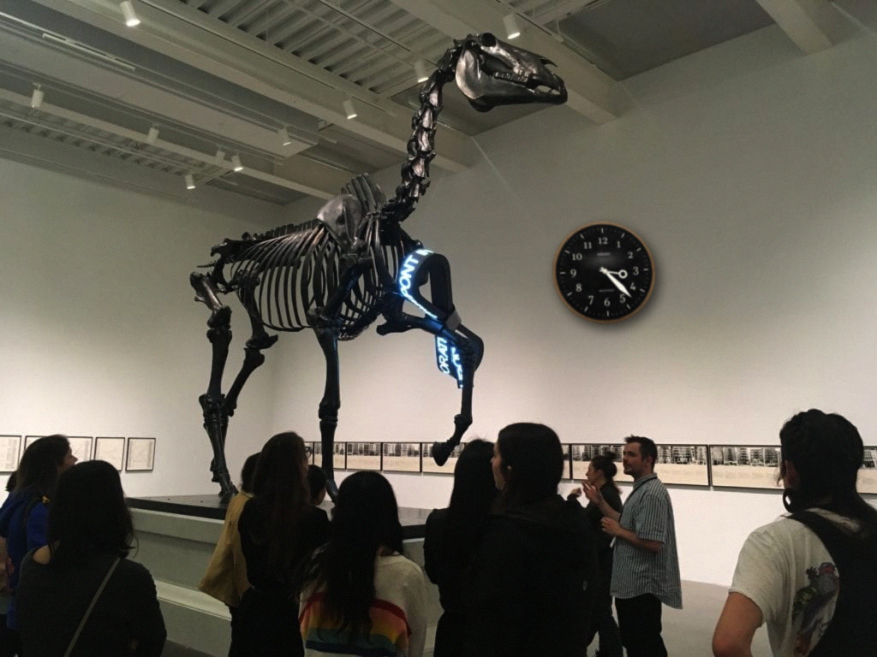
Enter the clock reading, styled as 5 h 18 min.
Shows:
3 h 23 min
